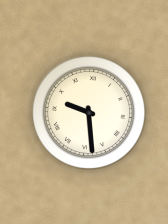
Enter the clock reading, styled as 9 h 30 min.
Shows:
9 h 28 min
